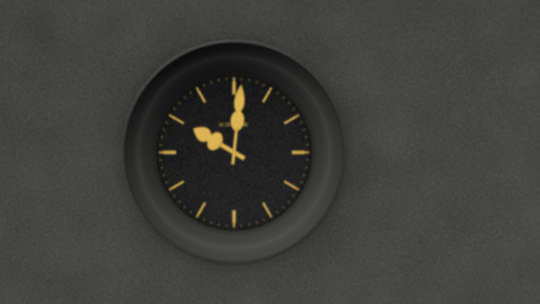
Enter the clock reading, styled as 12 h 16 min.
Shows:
10 h 01 min
